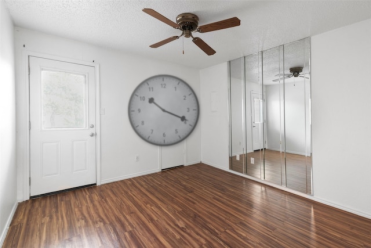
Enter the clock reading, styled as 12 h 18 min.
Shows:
10 h 19 min
